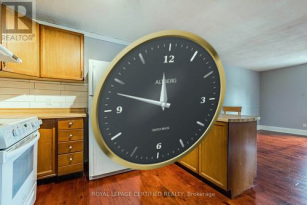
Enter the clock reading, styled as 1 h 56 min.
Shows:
11 h 48 min
